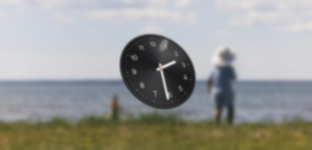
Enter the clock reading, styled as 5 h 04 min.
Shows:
2 h 31 min
